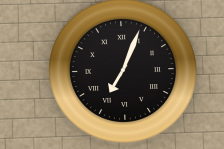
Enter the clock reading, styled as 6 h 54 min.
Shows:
7 h 04 min
